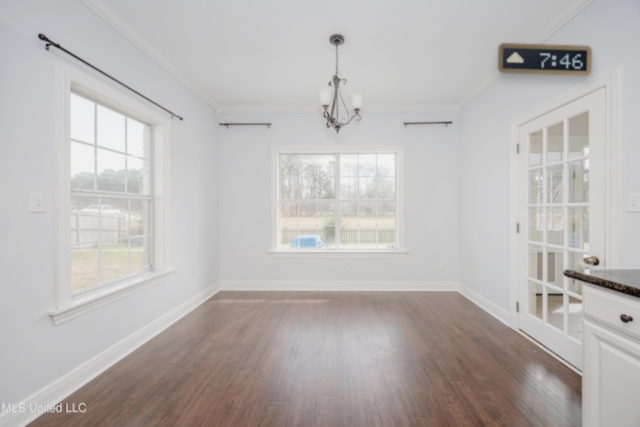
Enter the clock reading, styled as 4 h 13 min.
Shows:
7 h 46 min
